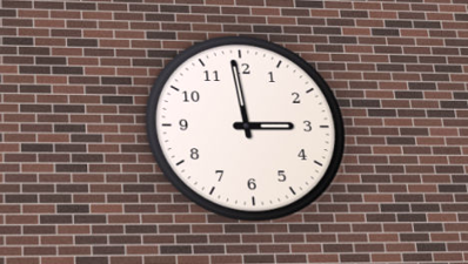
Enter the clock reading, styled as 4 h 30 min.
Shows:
2 h 59 min
